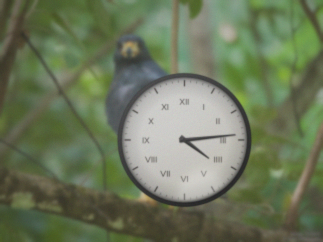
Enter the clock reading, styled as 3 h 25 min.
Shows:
4 h 14 min
